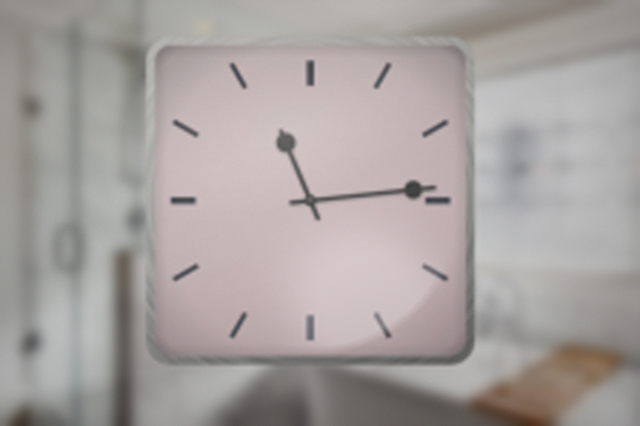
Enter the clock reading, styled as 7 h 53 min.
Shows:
11 h 14 min
